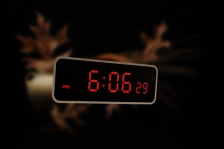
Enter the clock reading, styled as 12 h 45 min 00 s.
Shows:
6 h 06 min 29 s
